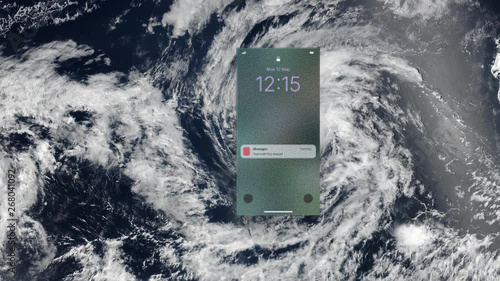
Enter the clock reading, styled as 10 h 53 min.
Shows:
12 h 15 min
